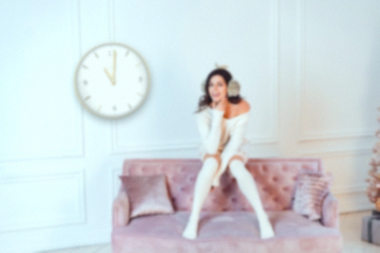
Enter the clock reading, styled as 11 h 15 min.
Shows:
11 h 01 min
